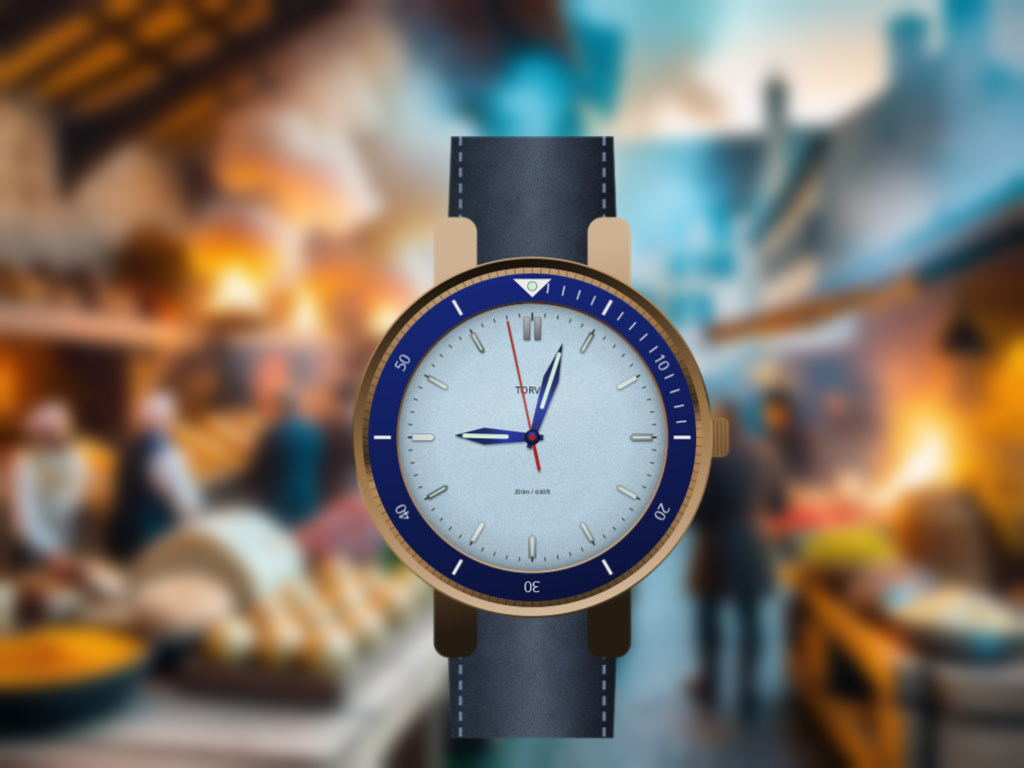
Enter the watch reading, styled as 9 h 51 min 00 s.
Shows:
9 h 02 min 58 s
